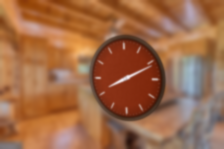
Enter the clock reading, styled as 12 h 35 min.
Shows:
8 h 11 min
